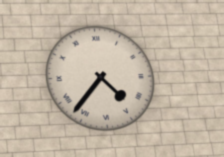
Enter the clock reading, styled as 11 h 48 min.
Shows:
4 h 37 min
